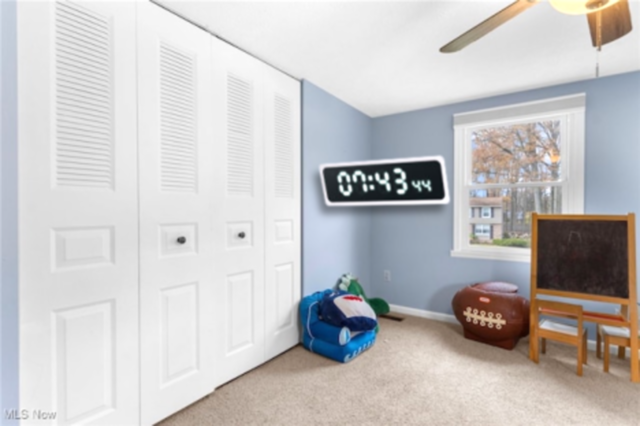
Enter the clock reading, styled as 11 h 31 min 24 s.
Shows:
7 h 43 min 44 s
